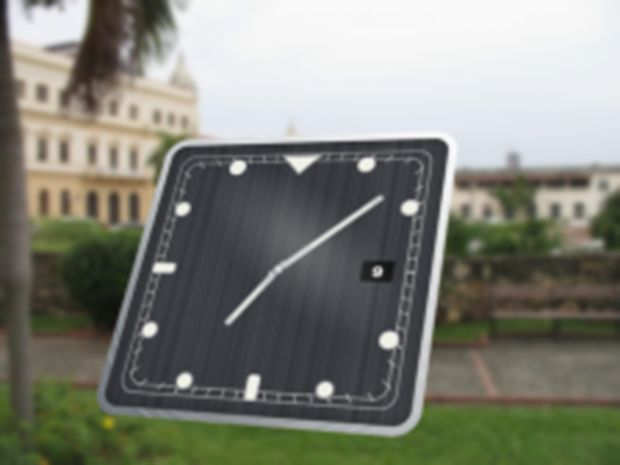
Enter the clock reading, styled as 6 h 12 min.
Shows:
7 h 08 min
